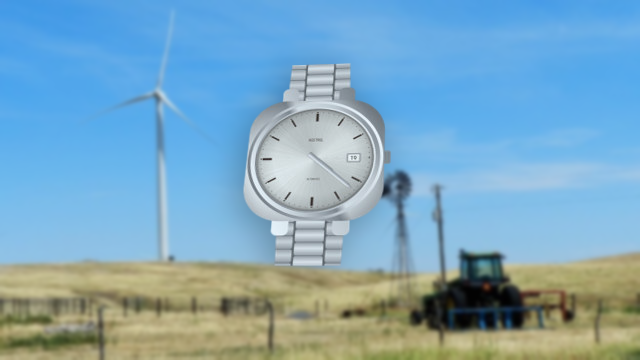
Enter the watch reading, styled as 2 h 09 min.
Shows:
4 h 22 min
